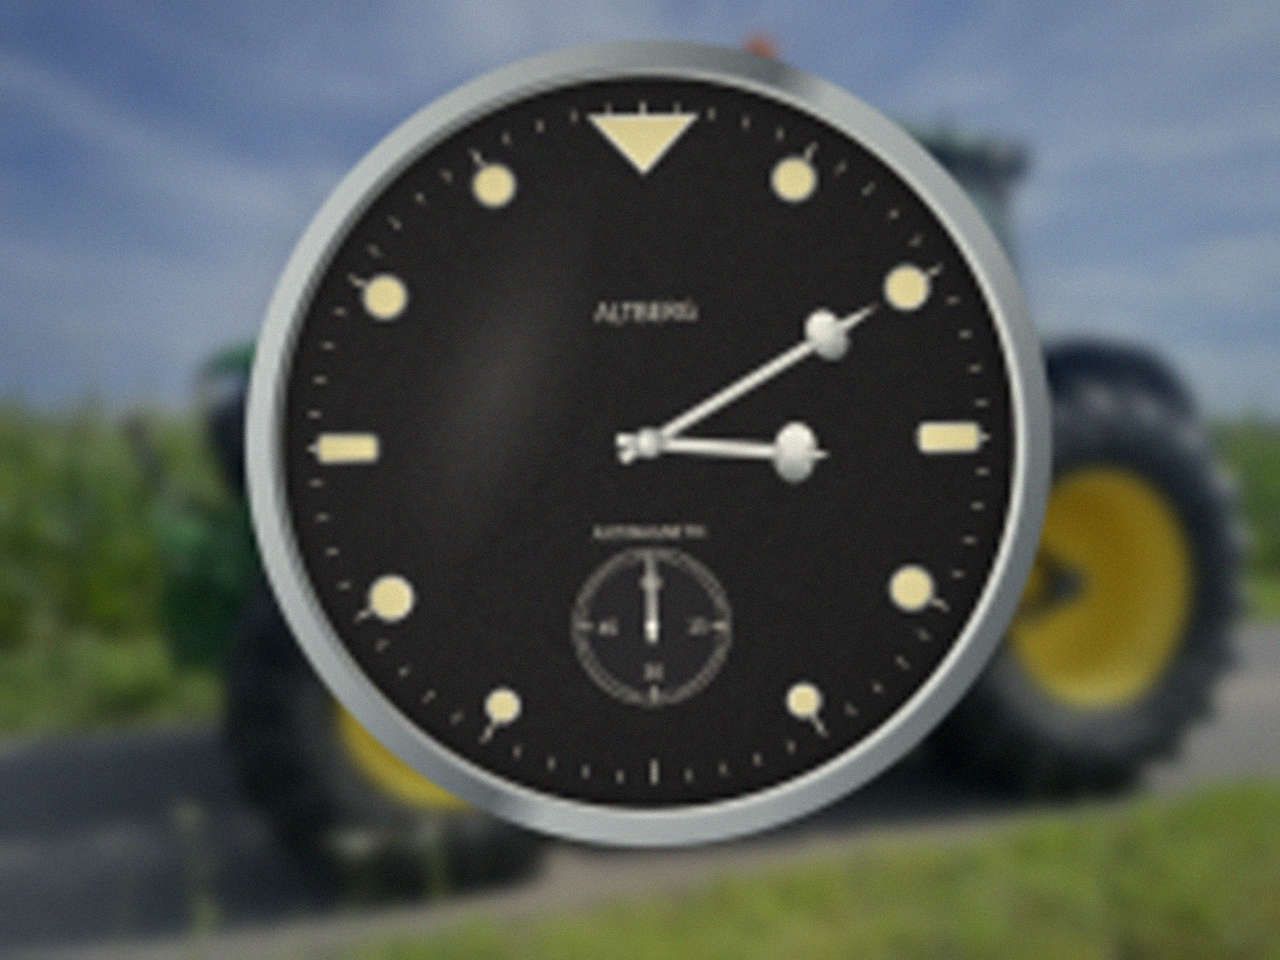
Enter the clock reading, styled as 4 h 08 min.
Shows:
3 h 10 min
